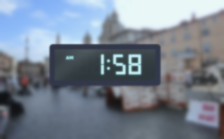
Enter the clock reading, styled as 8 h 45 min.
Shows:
1 h 58 min
